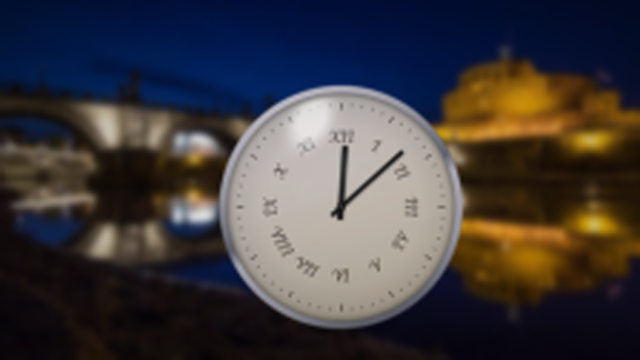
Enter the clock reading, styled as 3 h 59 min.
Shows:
12 h 08 min
